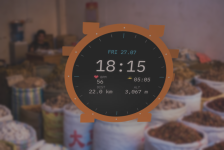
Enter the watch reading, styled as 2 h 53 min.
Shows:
18 h 15 min
